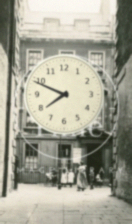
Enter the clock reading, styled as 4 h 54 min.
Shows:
7 h 49 min
